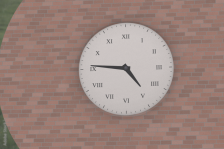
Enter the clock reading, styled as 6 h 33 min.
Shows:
4 h 46 min
